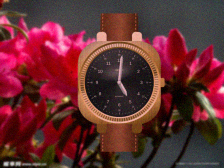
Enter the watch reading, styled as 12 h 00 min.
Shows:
5 h 01 min
